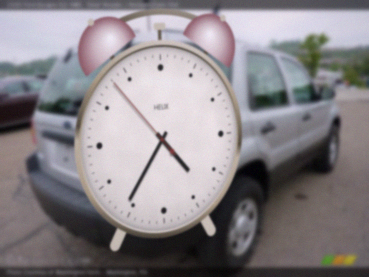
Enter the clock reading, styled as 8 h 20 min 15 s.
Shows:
4 h 35 min 53 s
